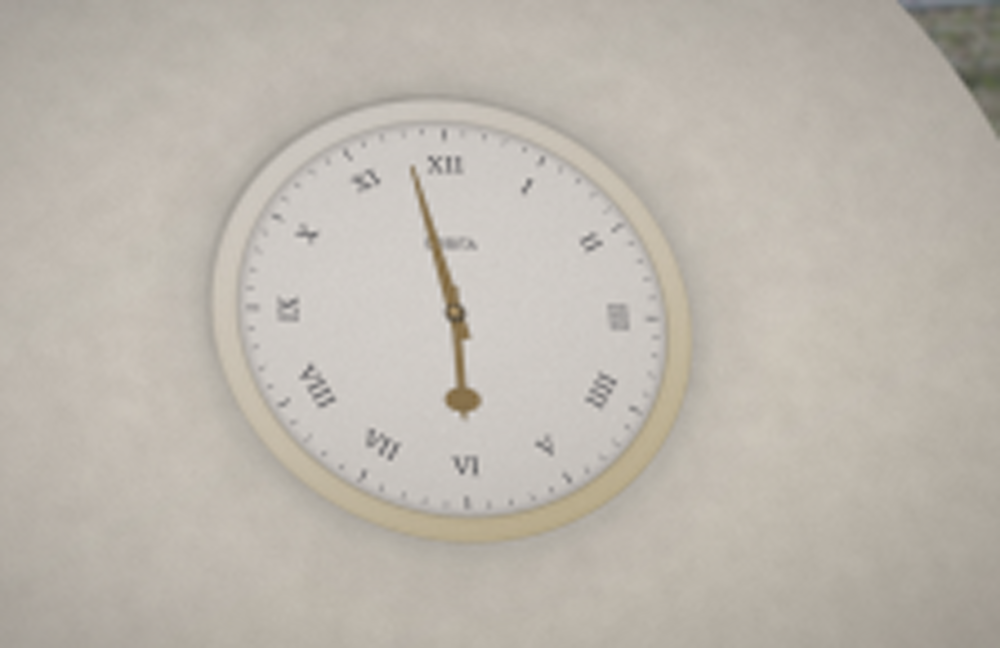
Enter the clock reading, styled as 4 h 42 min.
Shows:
5 h 58 min
